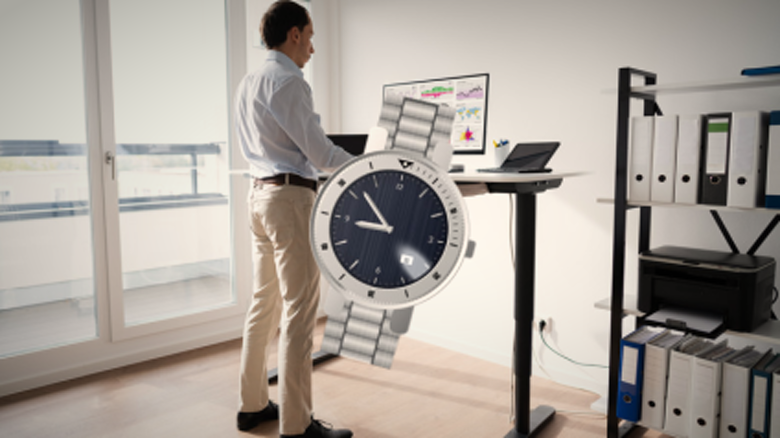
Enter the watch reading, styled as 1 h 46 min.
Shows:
8 h 52 min
